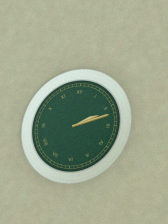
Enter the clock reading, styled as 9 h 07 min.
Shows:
2 h 12 min
